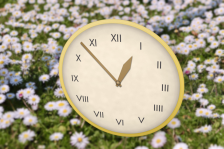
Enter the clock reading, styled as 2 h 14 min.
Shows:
12 h 53 min
